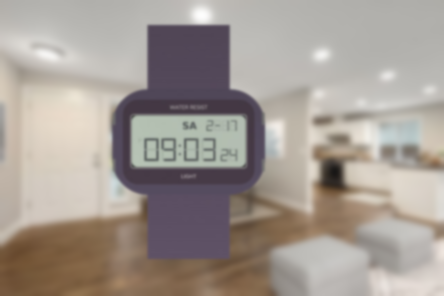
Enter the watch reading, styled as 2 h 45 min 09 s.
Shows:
9 h 03 min 24 s
